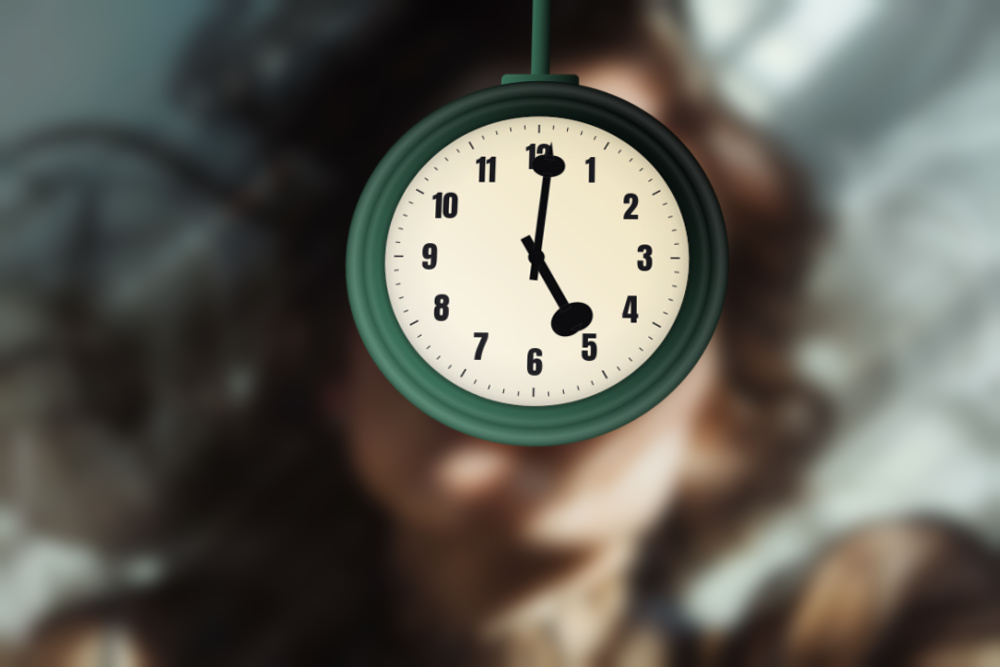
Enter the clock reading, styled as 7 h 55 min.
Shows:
5 h 01 min
